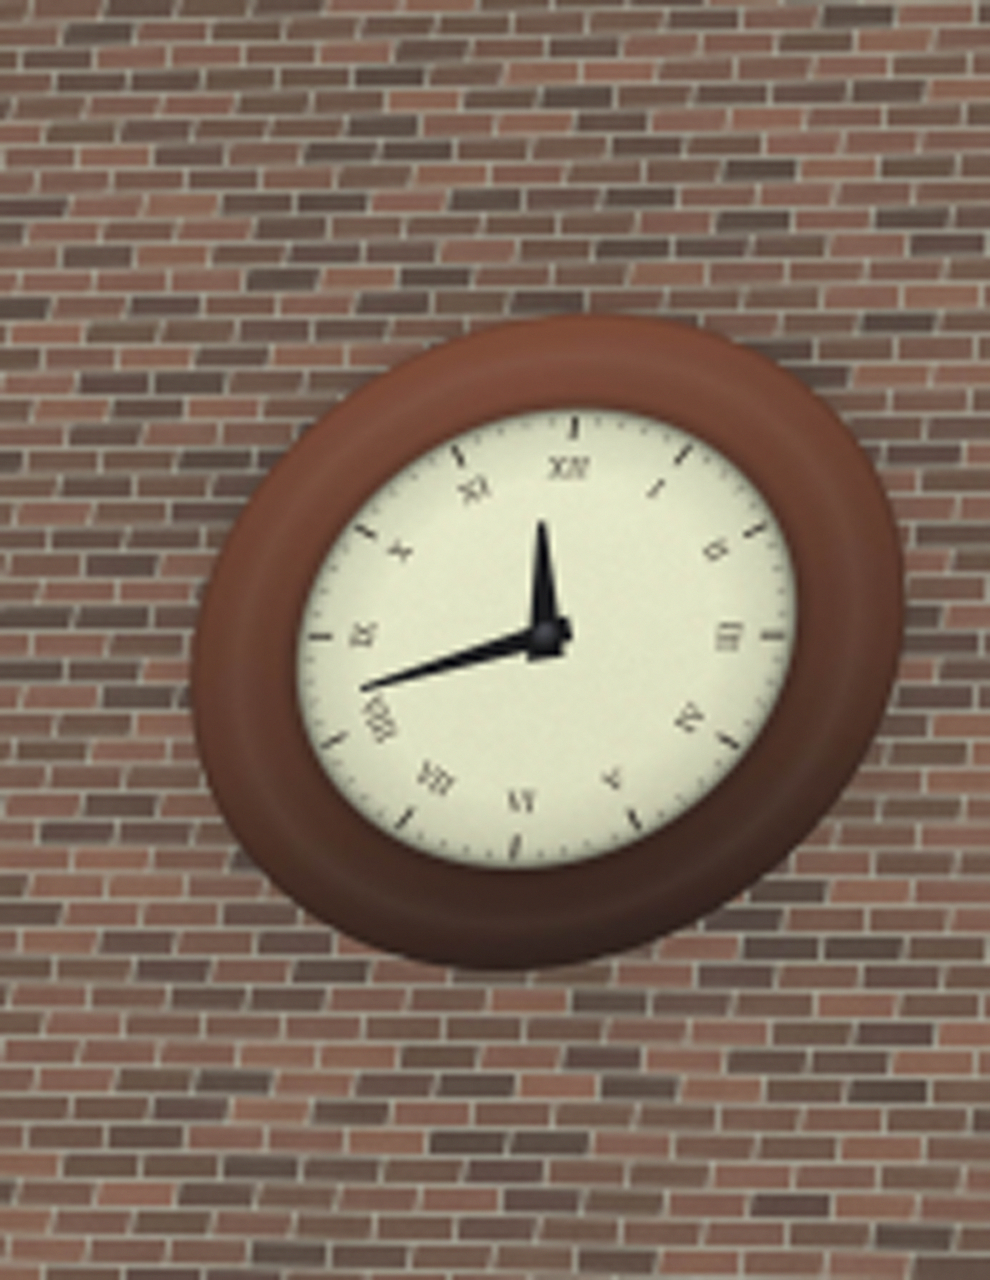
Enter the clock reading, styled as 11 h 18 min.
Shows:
11 h 42 min
